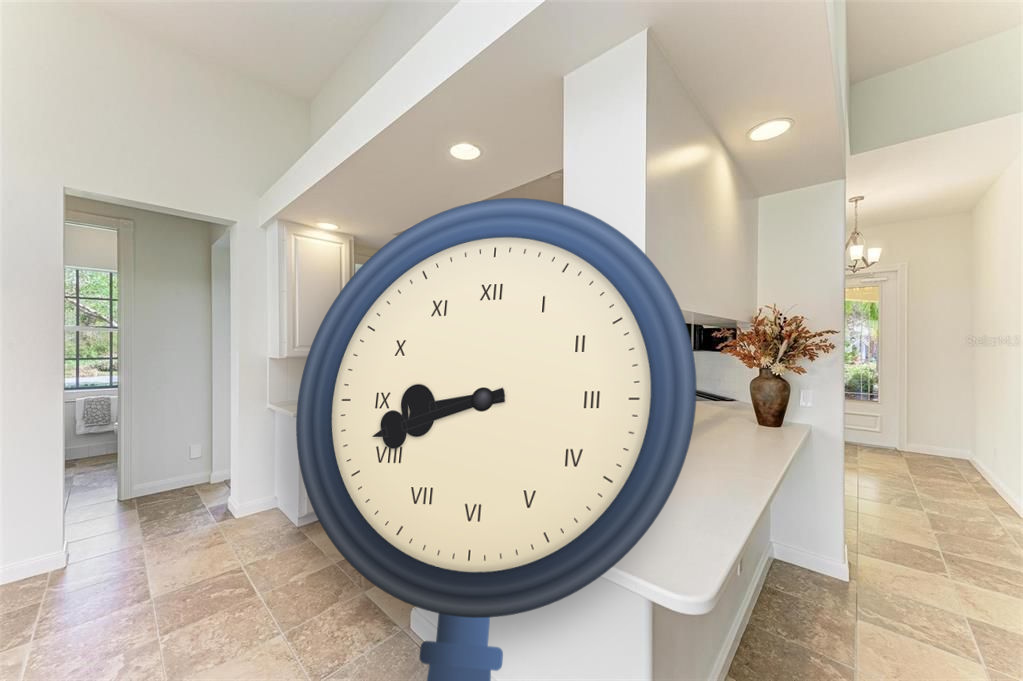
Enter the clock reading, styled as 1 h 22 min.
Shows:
8 h 42 min
